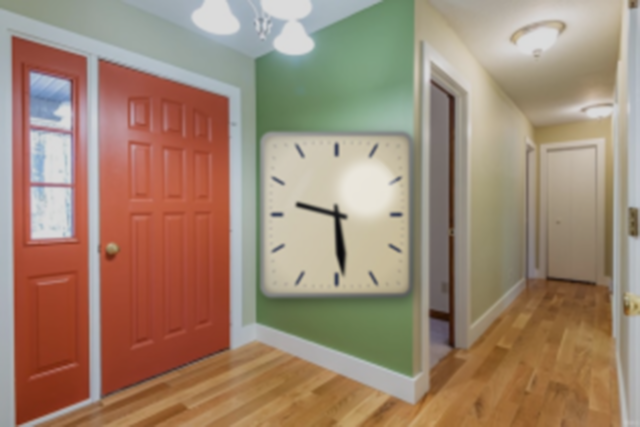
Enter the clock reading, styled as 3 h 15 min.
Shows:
9 h 29 min
